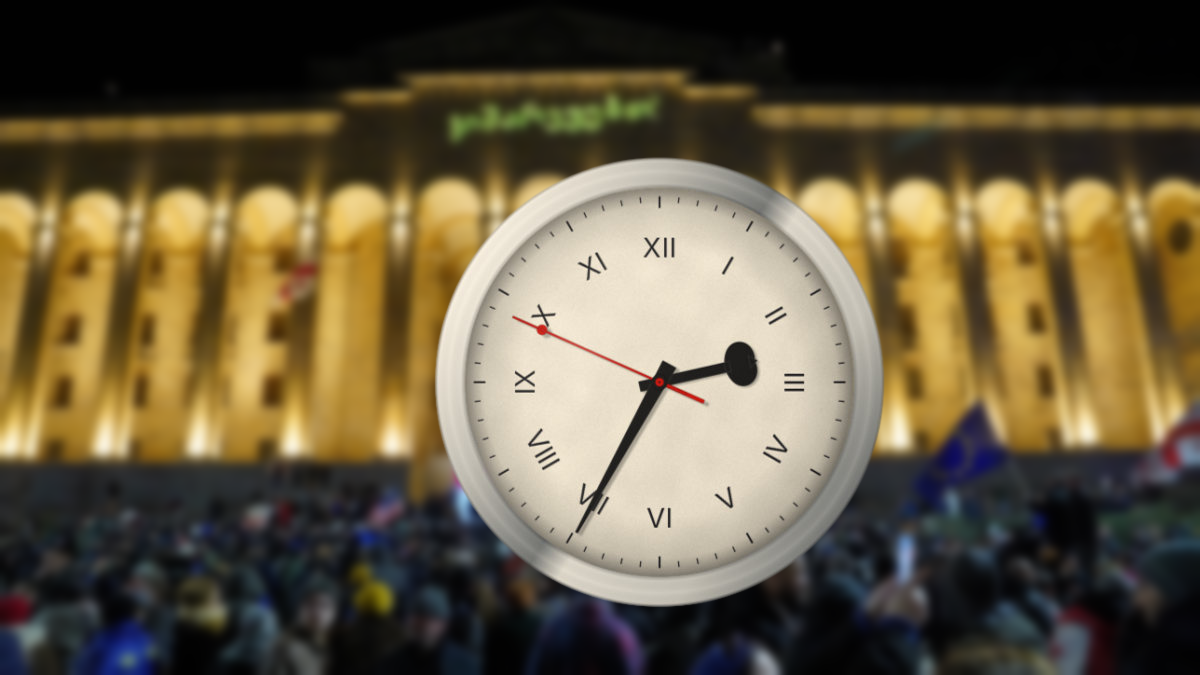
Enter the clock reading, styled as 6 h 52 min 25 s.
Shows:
2 h 34 min 49 s
